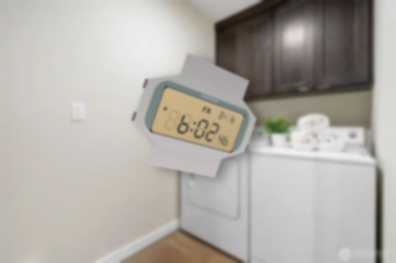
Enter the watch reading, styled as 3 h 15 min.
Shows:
6 h 02 min
